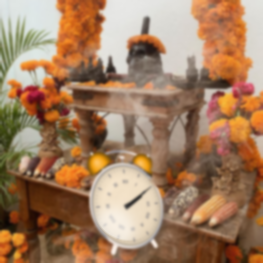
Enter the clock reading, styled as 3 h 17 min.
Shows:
2 h 10 min
